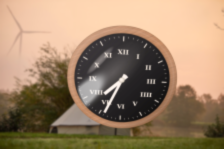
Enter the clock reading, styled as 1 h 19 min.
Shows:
7 h 34 min
